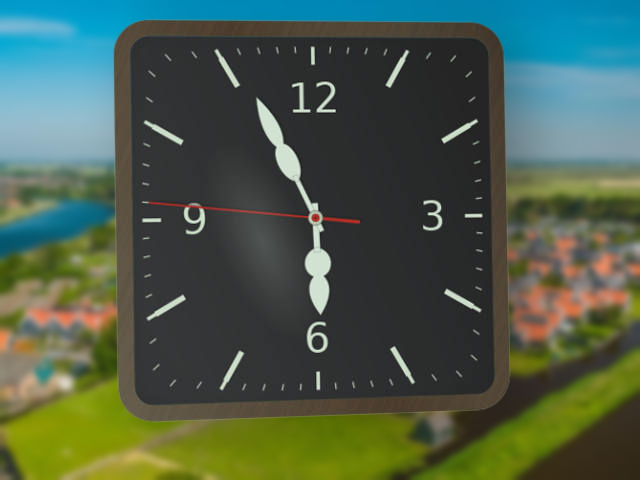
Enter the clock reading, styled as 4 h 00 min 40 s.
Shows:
5 h 55 min 46 s
